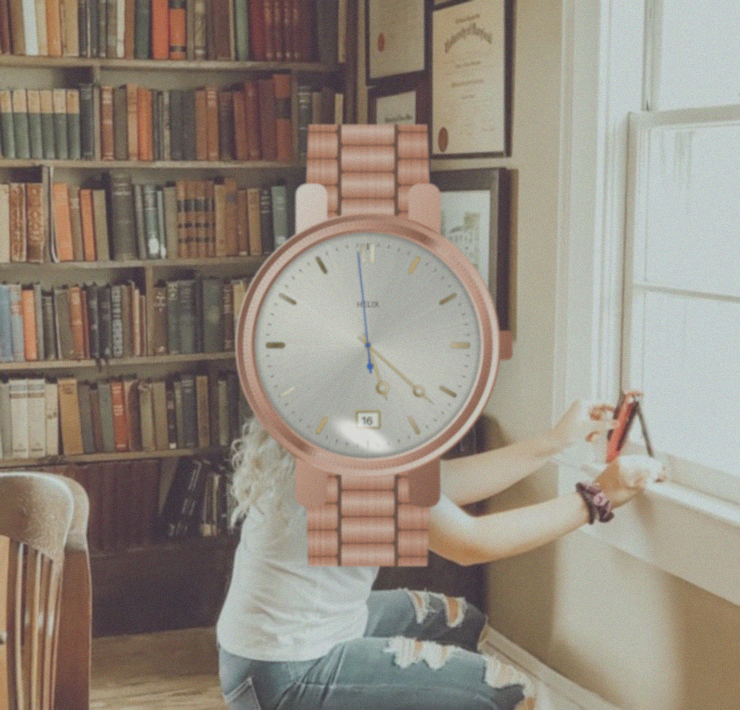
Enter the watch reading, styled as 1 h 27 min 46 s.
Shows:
5 h 21 min 59 s
